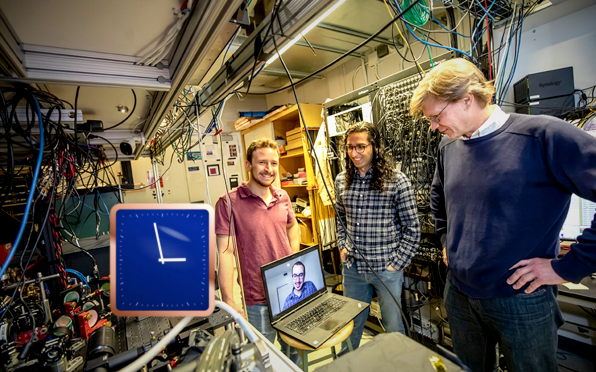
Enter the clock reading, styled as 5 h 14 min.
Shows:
2 h 58 min
